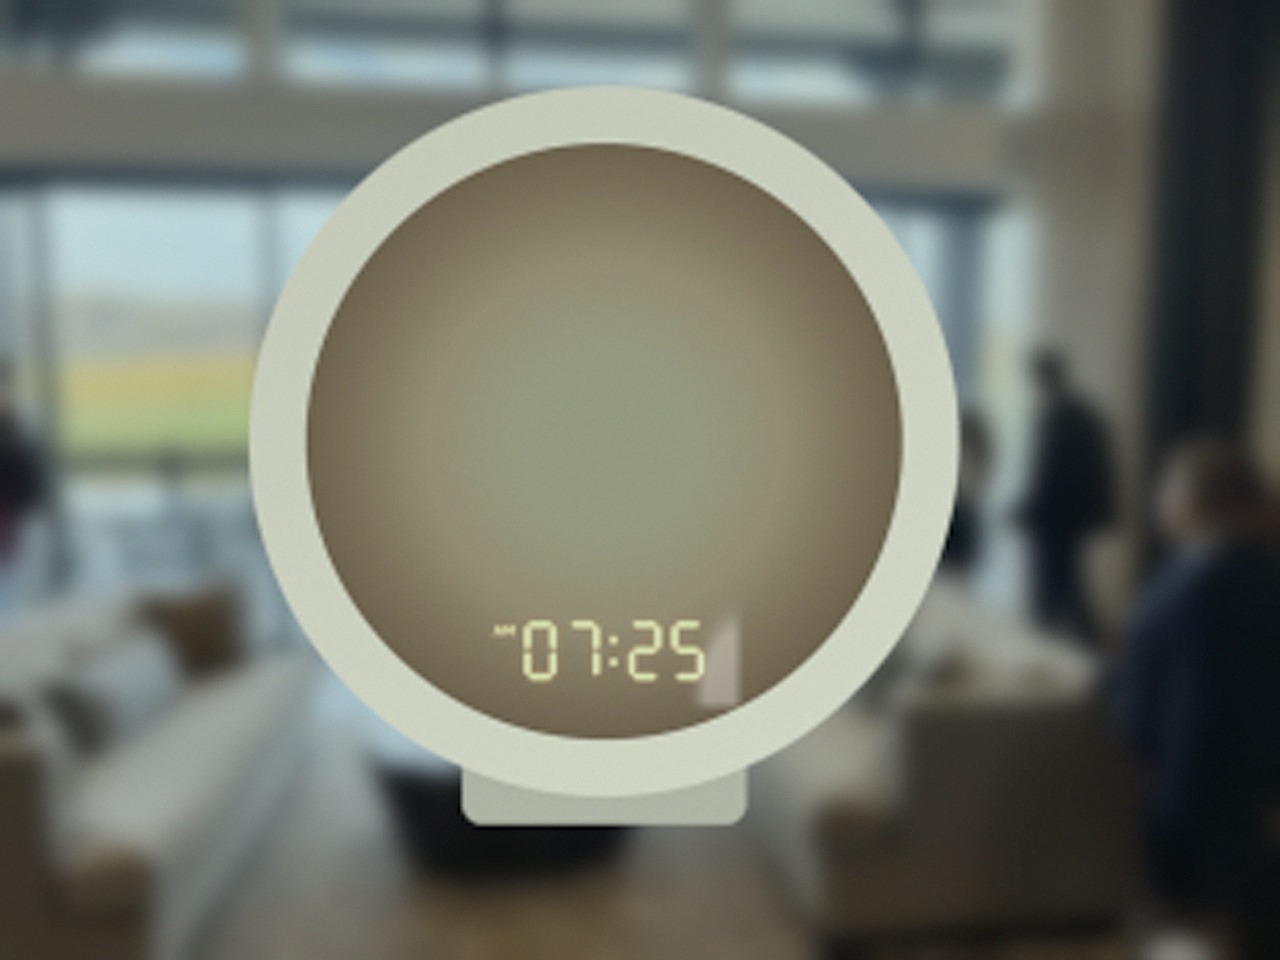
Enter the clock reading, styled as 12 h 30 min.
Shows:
7 h 25 min
